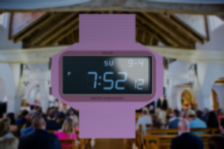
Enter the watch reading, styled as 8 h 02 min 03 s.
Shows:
7 h 52 min 12 s
